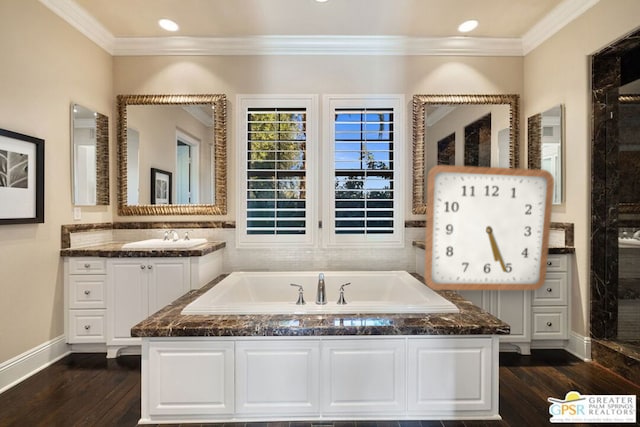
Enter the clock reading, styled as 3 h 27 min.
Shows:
5 h 26 min
